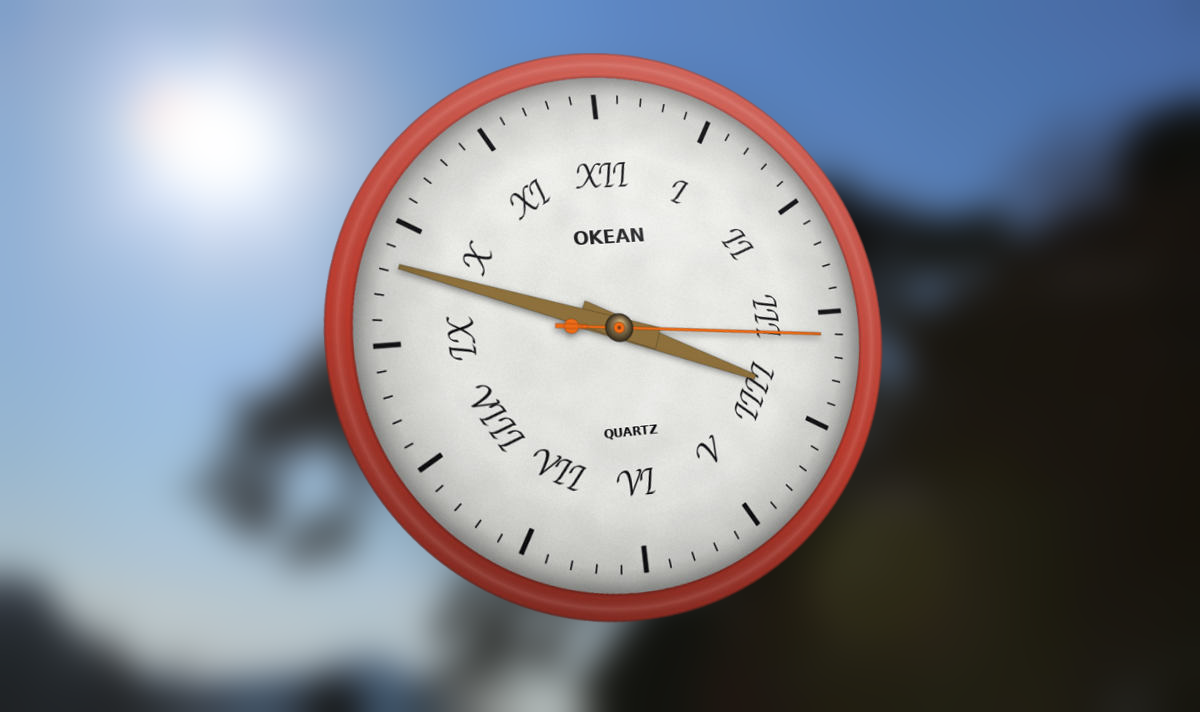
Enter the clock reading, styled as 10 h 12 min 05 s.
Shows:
3 h 48 min 16 s
